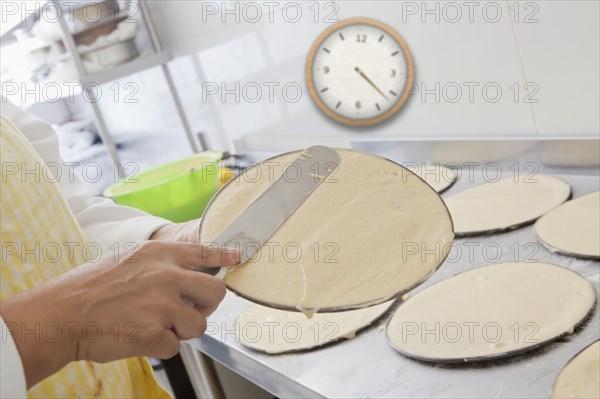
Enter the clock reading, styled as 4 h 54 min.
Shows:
4 h 22 min
